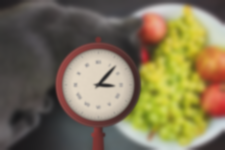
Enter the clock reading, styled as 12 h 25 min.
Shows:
3 h 07 min
